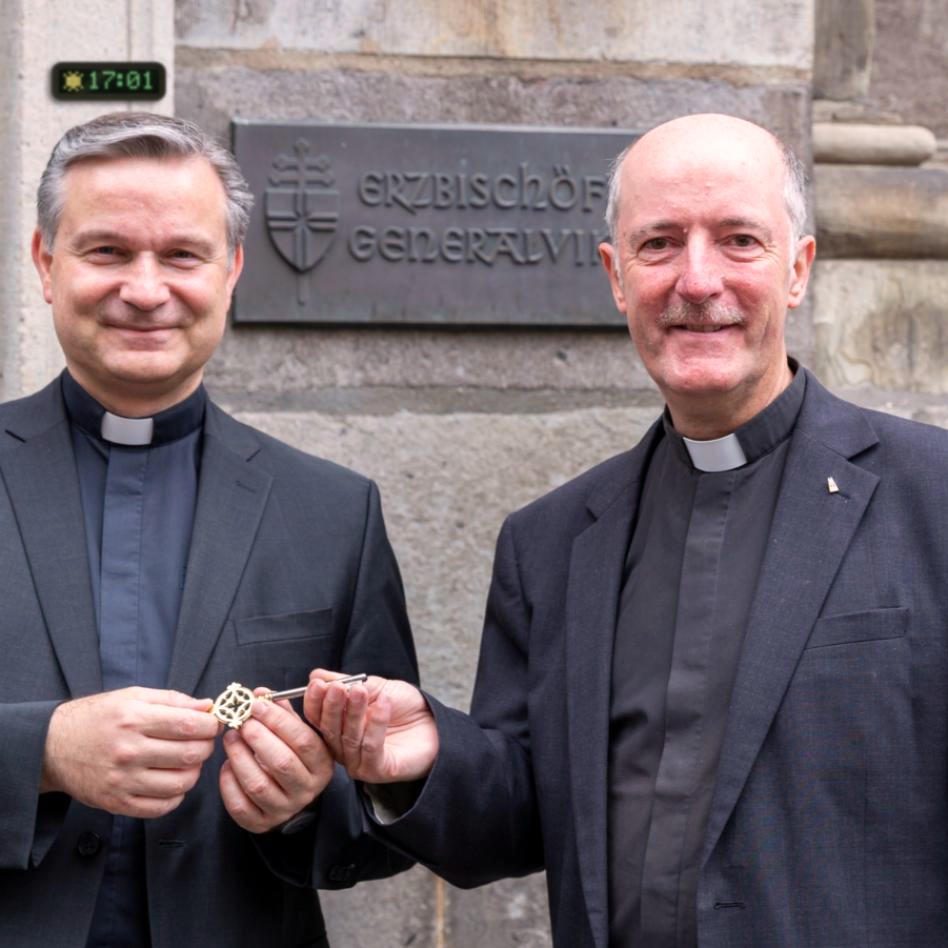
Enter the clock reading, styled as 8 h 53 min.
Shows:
17 h 01 min
